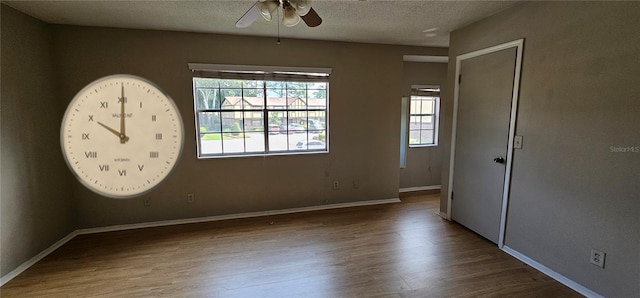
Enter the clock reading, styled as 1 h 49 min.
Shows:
10 h 00 min
